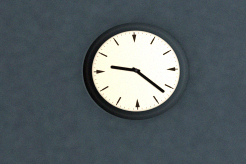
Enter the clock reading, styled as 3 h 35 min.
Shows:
9 h 22 min
